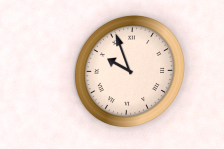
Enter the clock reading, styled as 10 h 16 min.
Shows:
9 h 56 min
